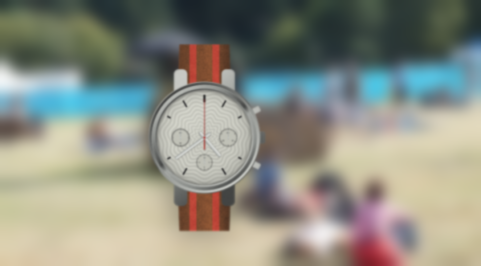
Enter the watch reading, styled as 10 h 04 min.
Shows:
4 h 39 min
